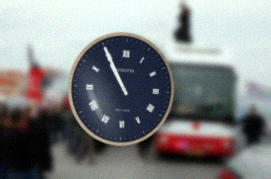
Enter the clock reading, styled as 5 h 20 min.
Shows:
10 h 55 min
